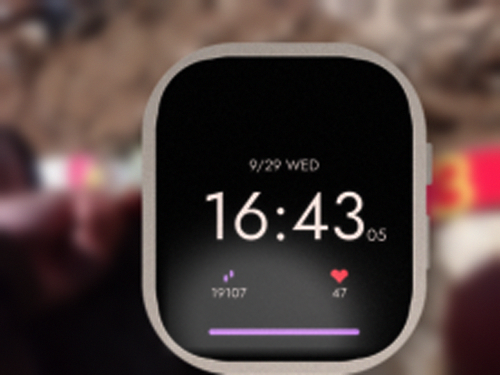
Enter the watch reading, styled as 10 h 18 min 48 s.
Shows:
16 h 43 min 05 s
